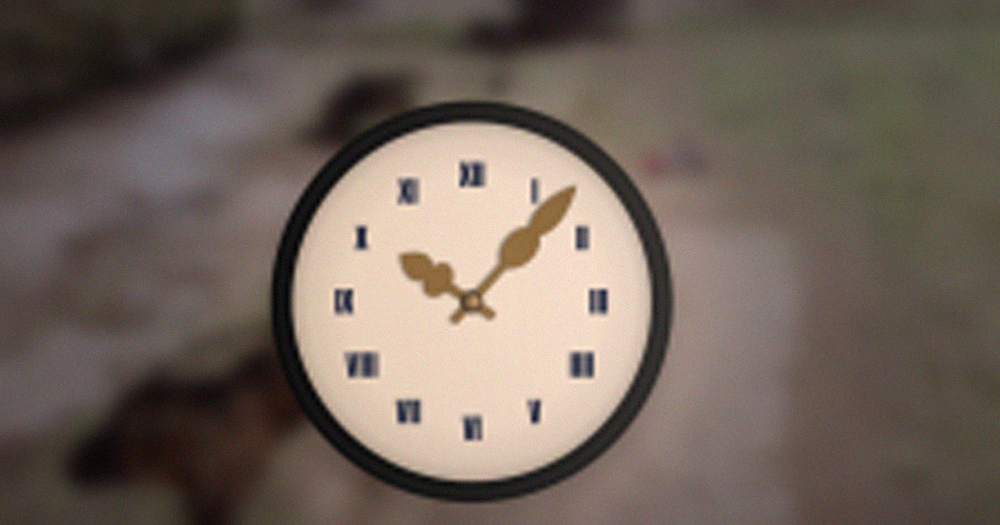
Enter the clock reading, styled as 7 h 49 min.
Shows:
10 h 07 min
